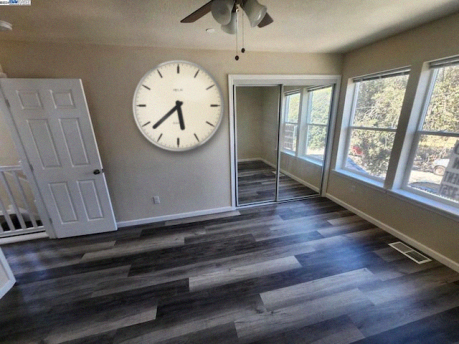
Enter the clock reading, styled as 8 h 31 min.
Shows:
5 h 38 min
